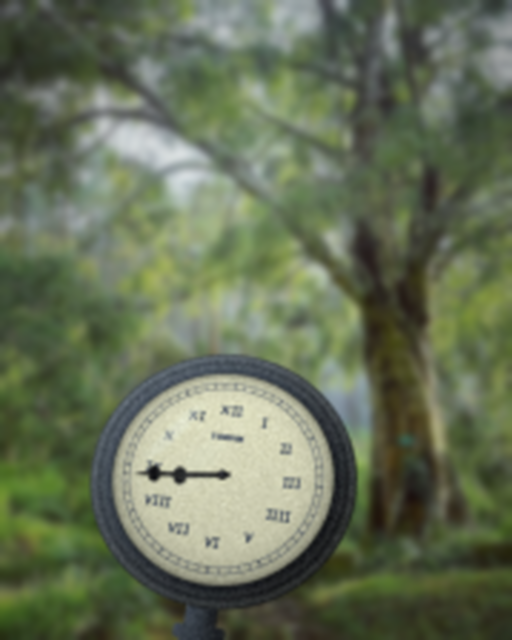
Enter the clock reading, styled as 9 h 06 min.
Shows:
8 h 44 min
